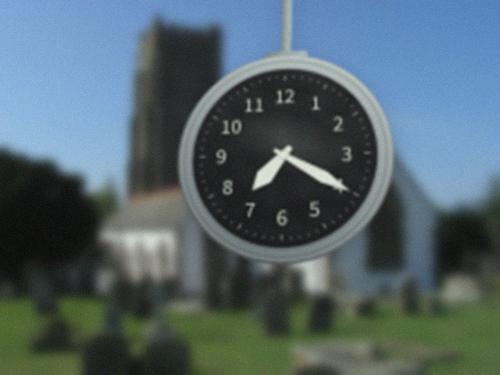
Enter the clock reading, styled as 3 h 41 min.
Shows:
7 h 20 min
